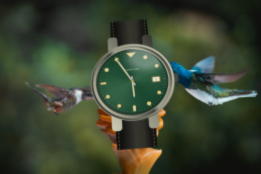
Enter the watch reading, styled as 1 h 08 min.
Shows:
5 h 55 min
